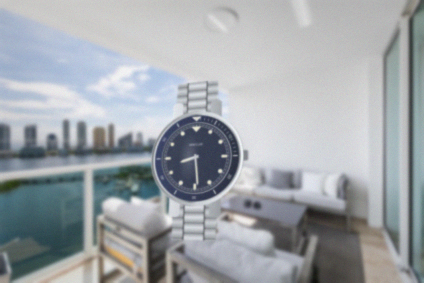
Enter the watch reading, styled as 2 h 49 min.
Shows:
8 h 29 min
